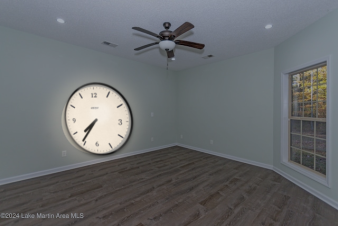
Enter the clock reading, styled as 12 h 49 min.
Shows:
7 h 36 min
